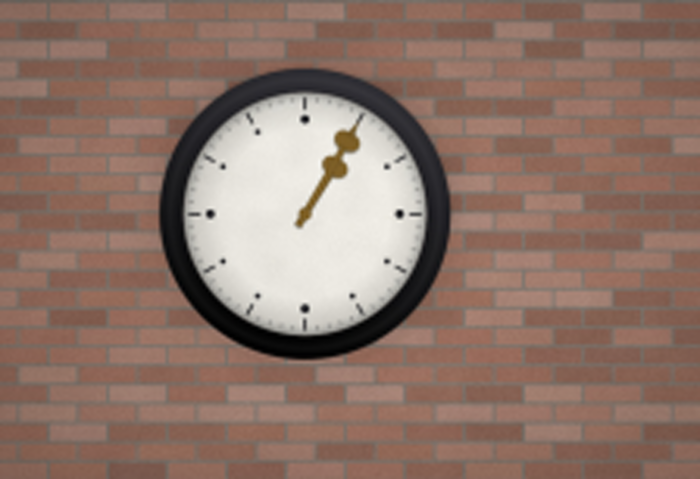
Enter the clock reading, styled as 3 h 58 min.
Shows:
1 h 05 min
